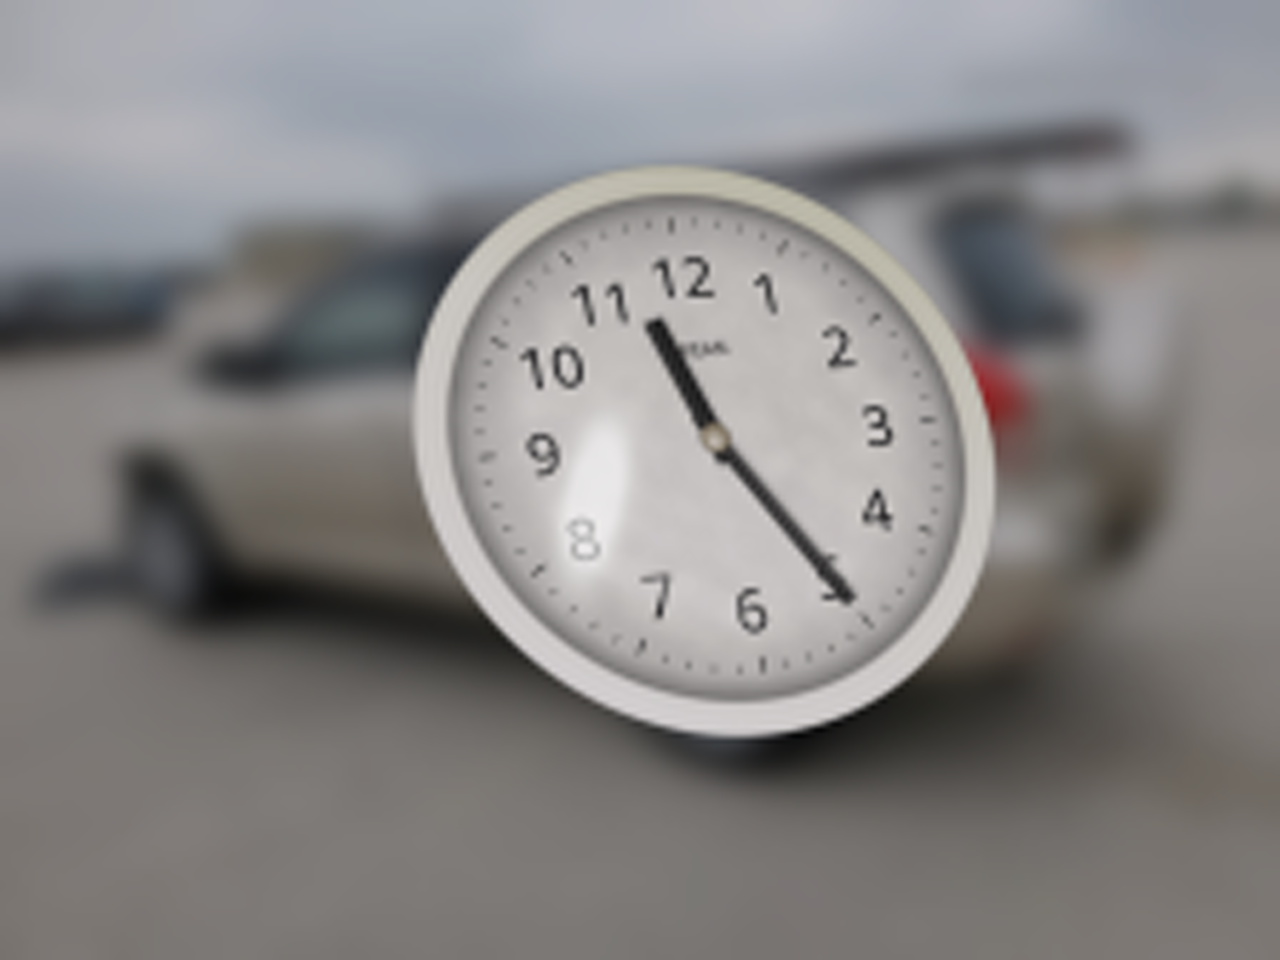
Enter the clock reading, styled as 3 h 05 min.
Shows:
11 h 25 min
